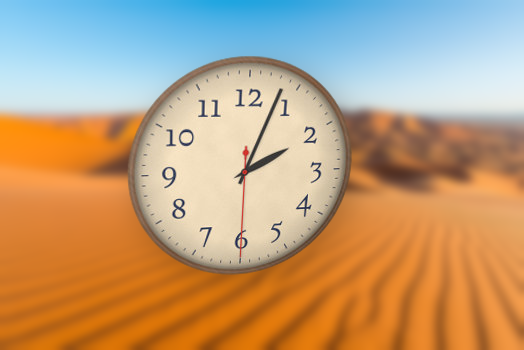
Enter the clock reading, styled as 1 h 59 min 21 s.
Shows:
2 h 03 min 30 s
